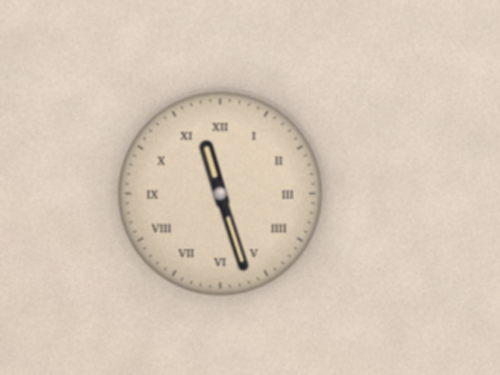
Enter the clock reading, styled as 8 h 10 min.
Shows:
11 h 27 min
